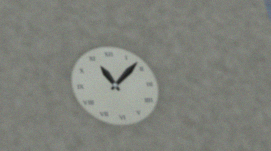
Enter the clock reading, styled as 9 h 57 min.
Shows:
11 h 08 min
